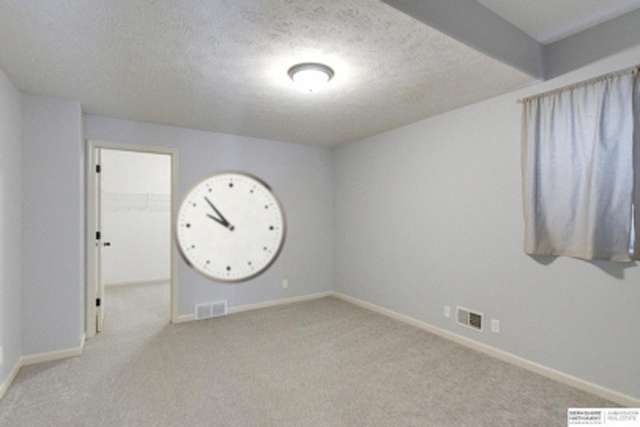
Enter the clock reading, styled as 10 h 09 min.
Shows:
9 h 53 min
